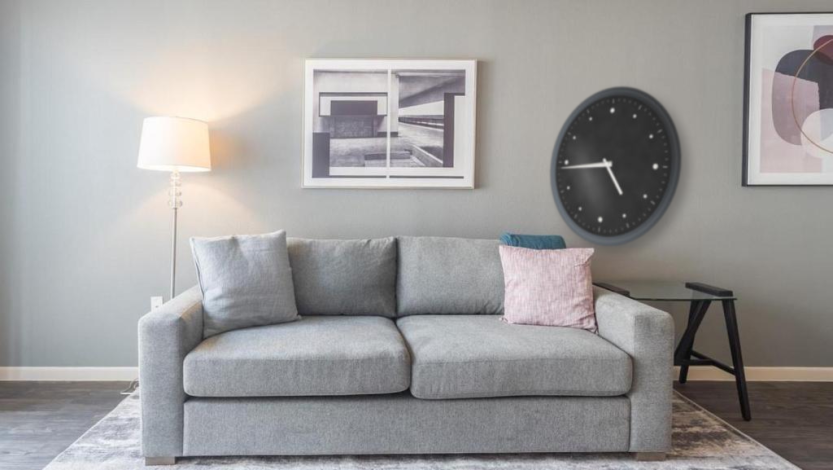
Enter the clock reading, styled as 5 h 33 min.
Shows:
4 h 44 min
